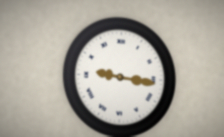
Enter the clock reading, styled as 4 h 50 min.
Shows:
9 h 16 min
